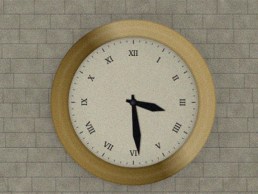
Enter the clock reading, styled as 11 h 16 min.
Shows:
3 h 29 min
